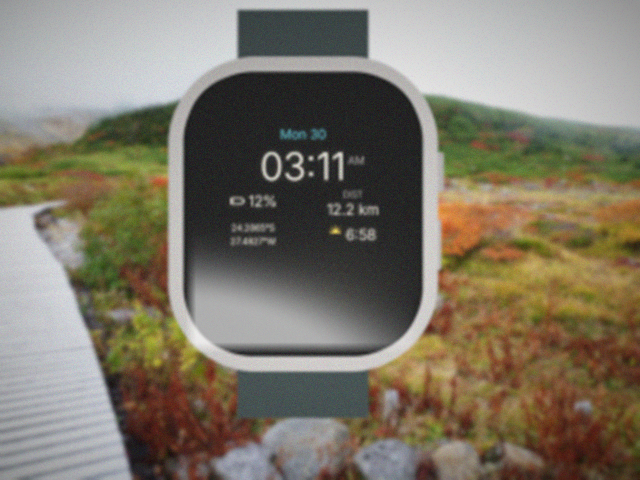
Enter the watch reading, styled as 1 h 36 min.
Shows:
3 h 11 min
